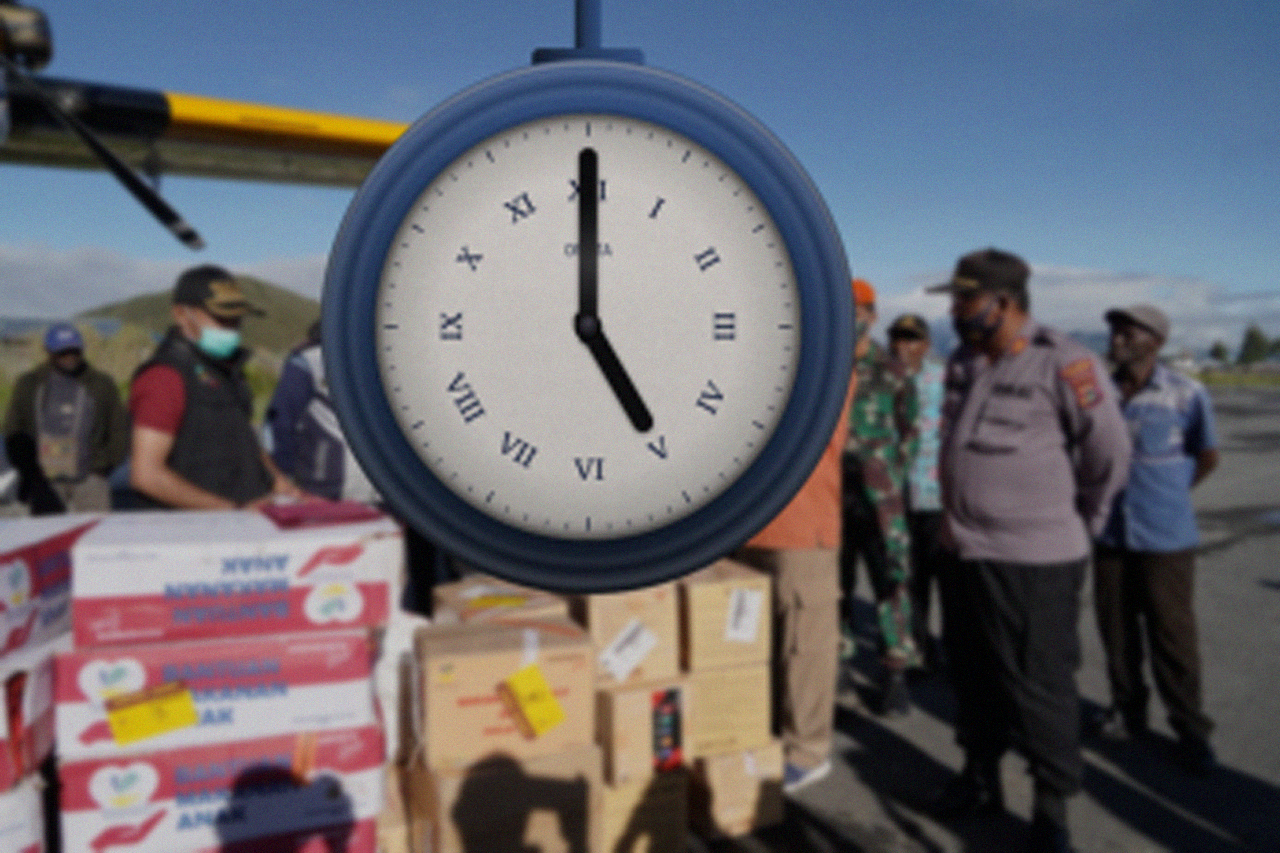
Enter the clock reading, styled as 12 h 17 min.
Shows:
5 h 00 min
